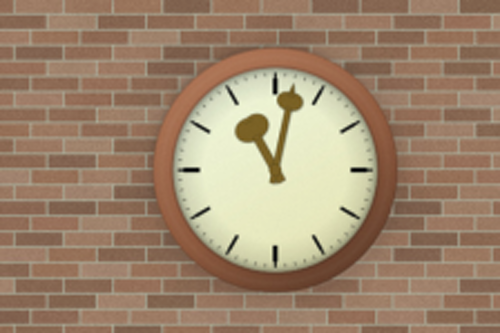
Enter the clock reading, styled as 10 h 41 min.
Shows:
11 h 02 min
